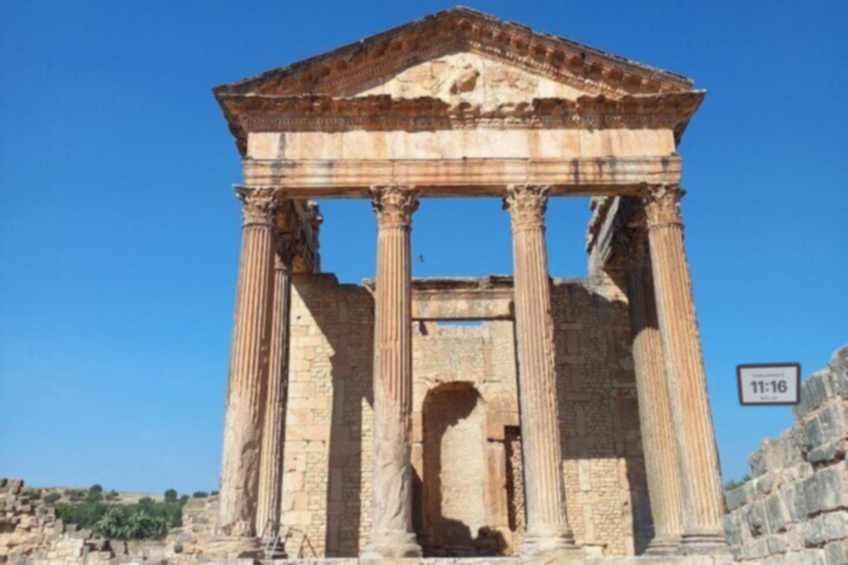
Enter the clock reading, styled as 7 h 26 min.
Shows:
11 h 16 min
